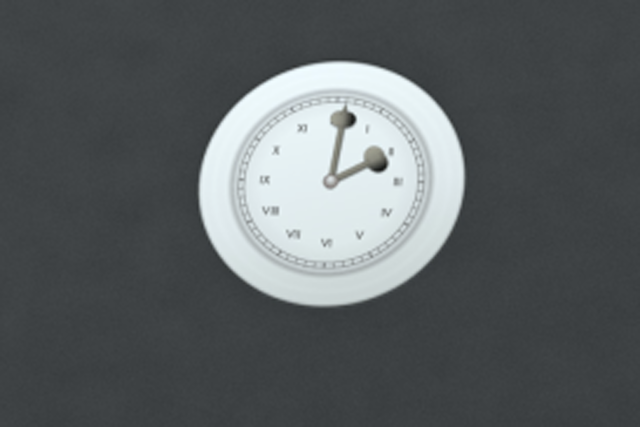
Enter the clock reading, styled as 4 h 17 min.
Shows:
2 h 01 min
